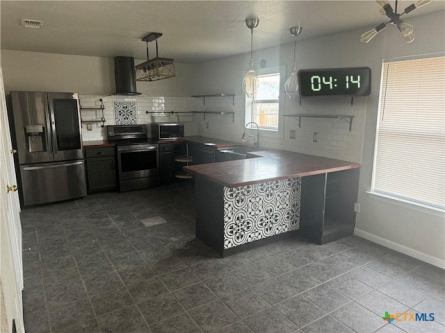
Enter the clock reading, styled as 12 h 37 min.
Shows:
4 h 14 min
